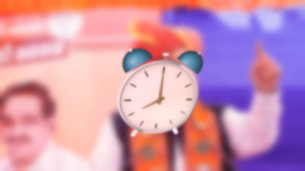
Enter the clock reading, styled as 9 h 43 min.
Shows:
8 h 00 min
